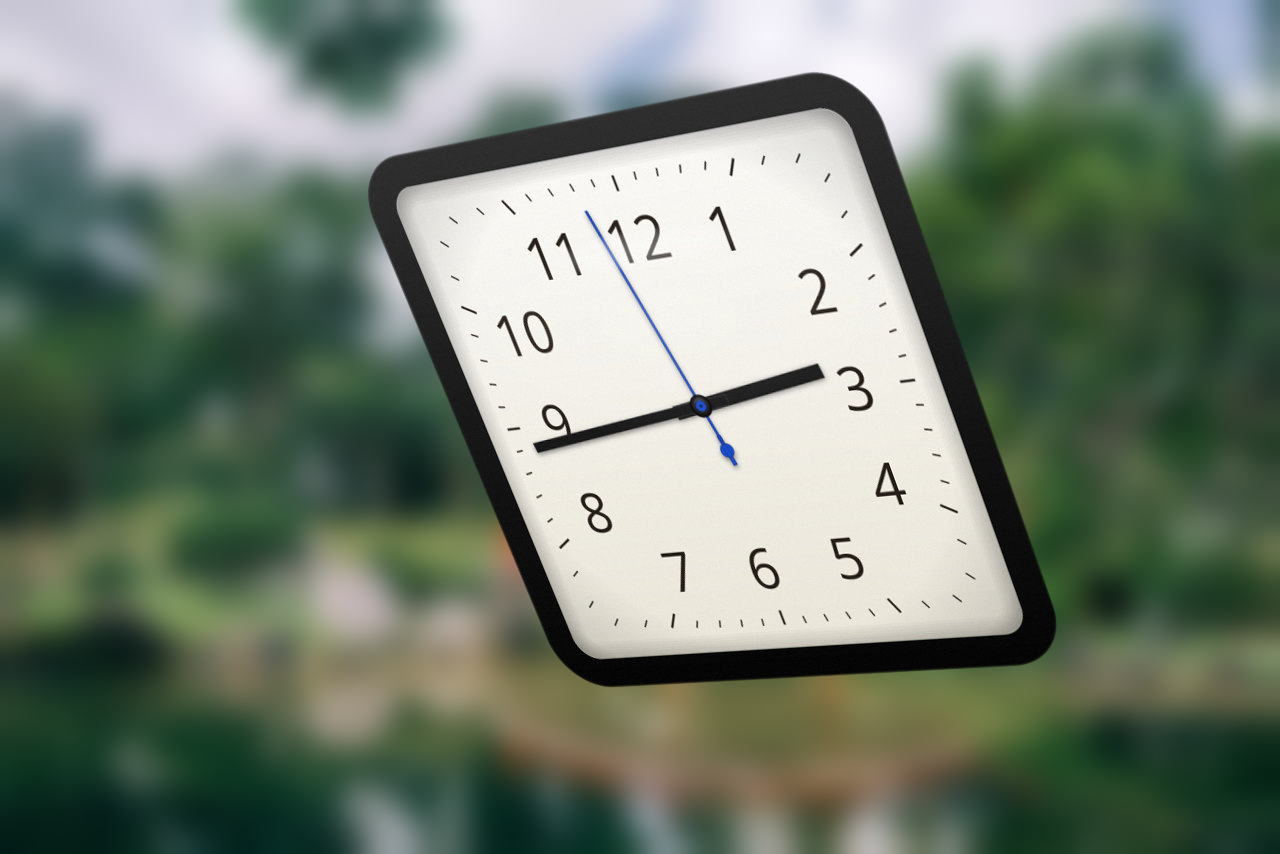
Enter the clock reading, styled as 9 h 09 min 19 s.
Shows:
2 h 43 min 58 s
